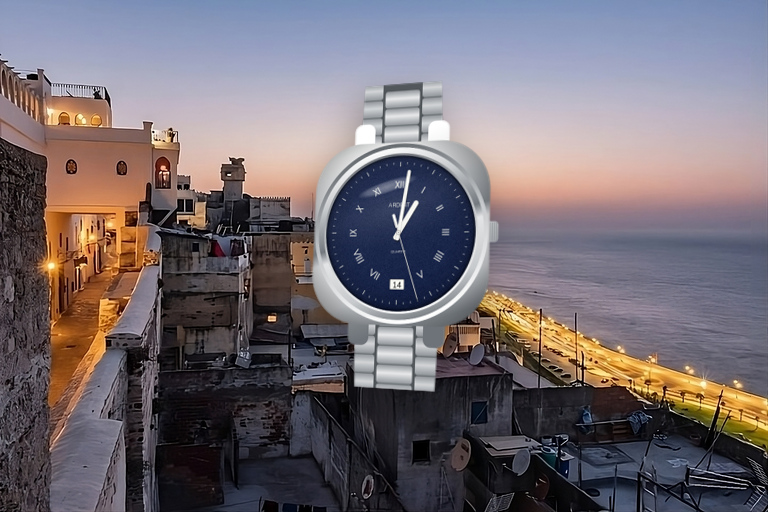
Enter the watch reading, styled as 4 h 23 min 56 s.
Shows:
1 h 01 min 27 s
